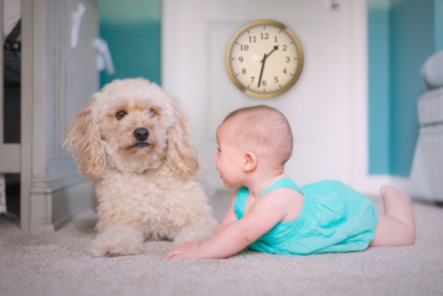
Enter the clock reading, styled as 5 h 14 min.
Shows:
1 h 32 min
